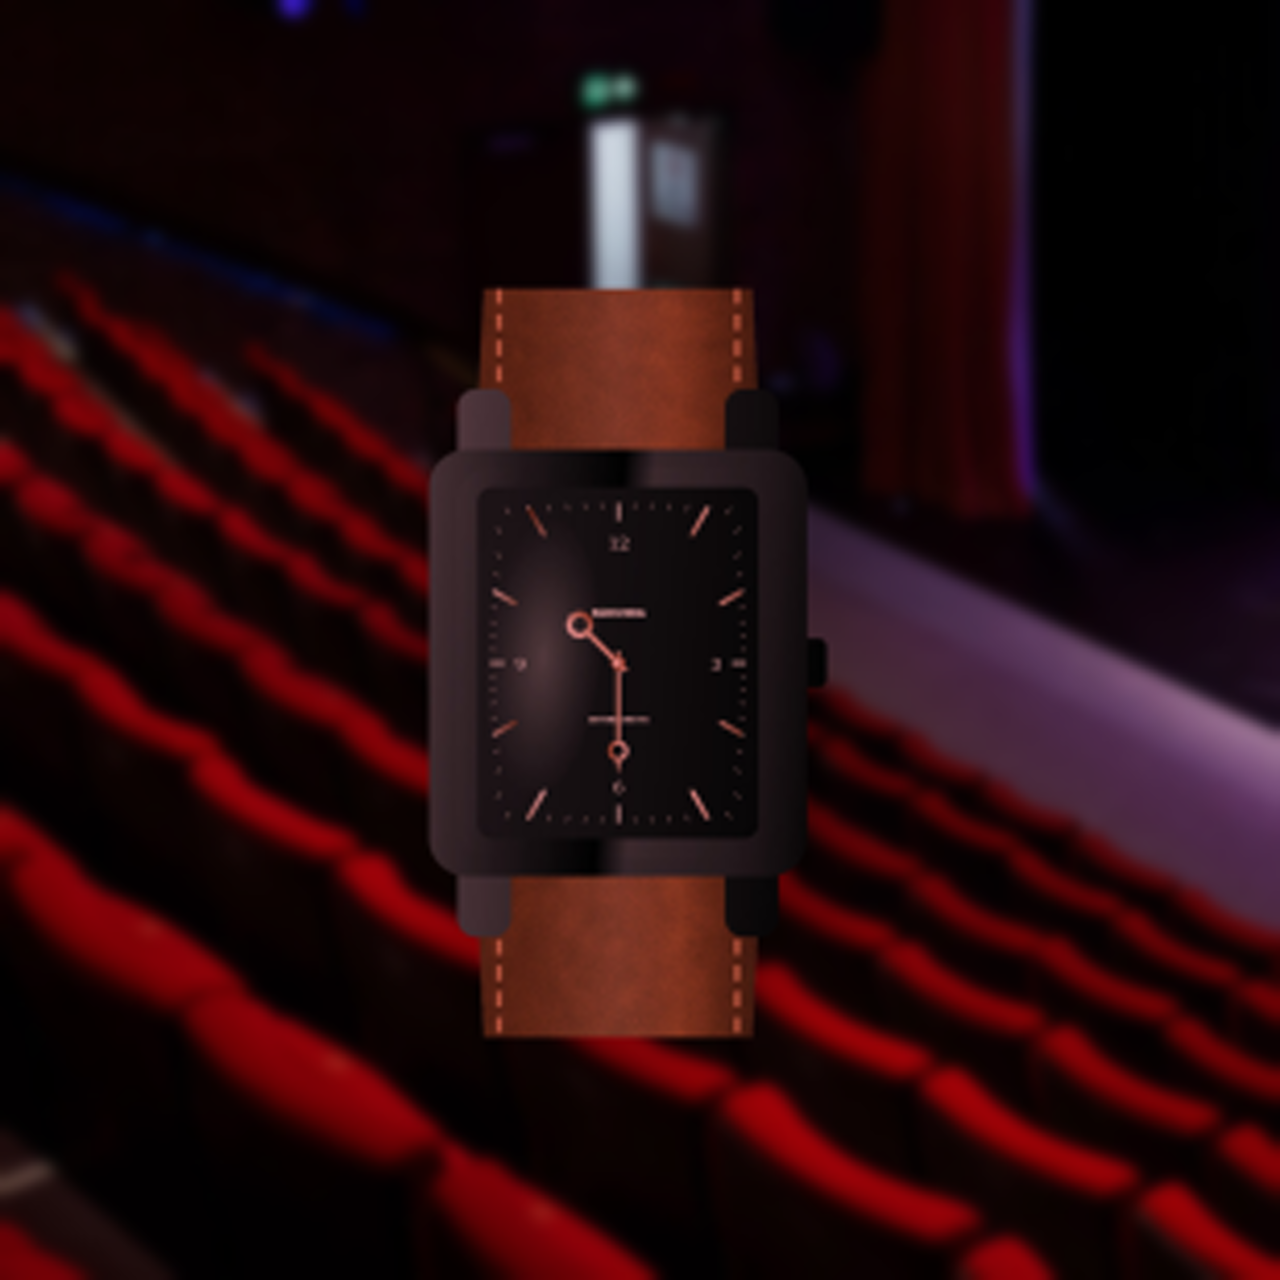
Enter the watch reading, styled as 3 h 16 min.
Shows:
10 h 30 min
